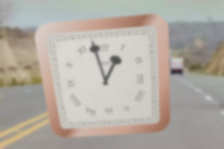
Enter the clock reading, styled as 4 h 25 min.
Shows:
12 h 58 min
